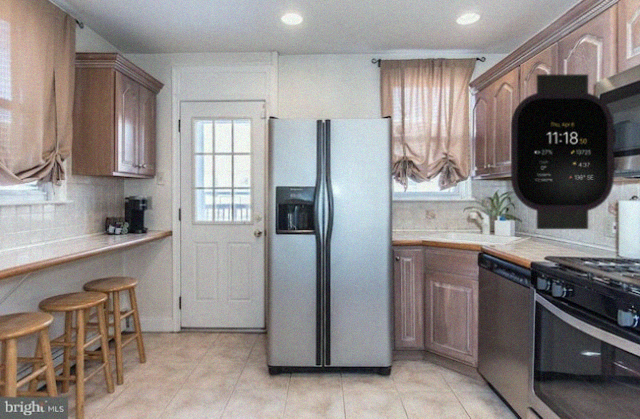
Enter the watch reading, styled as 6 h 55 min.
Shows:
11 h 18 min
